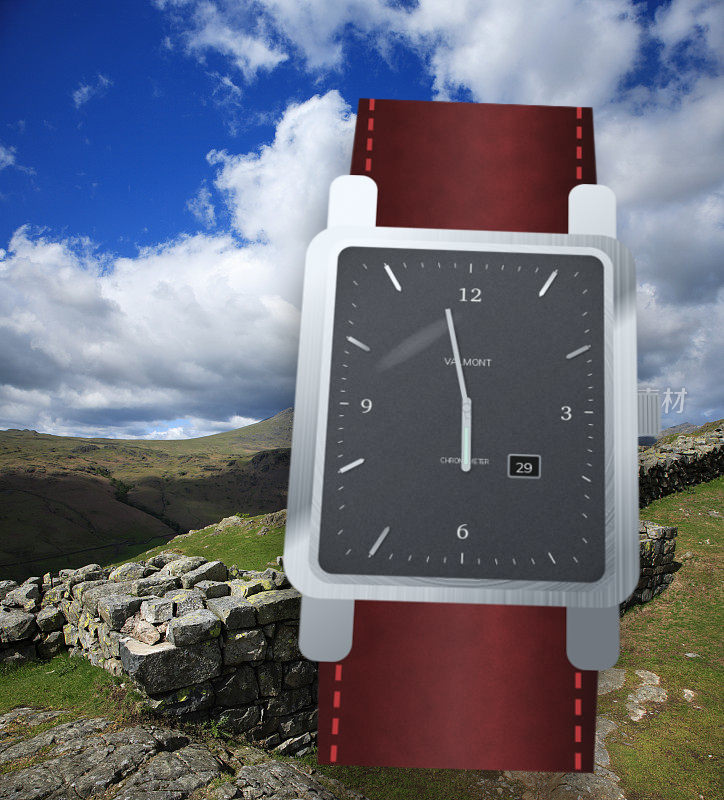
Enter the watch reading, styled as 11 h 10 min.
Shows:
5 h 58 min
